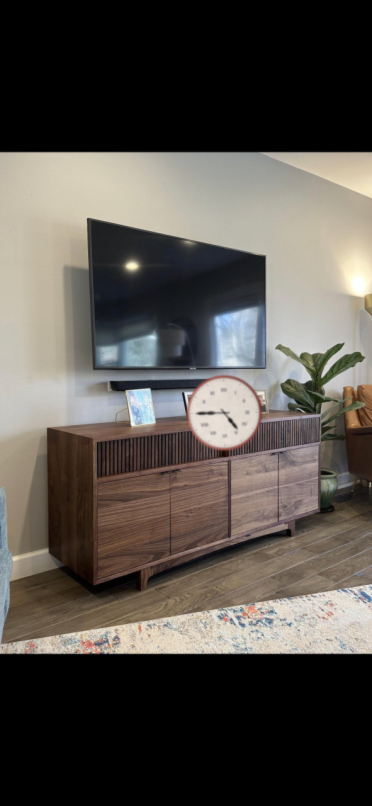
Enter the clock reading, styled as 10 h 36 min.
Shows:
4 h 45 min
